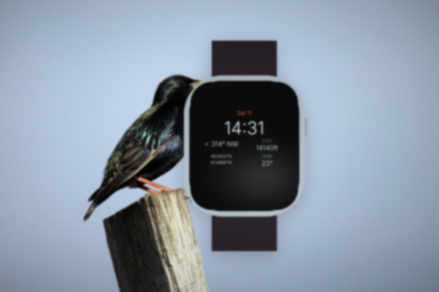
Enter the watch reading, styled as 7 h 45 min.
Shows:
14 h 31 min
